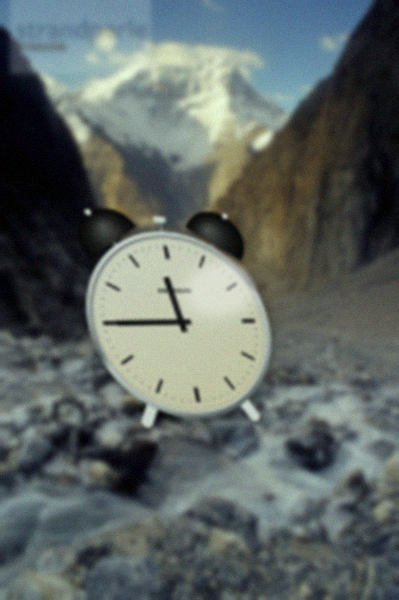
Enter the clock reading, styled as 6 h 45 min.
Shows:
11 h 45 min
